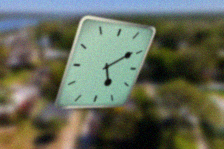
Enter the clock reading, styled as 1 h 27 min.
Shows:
5 h 09 min
